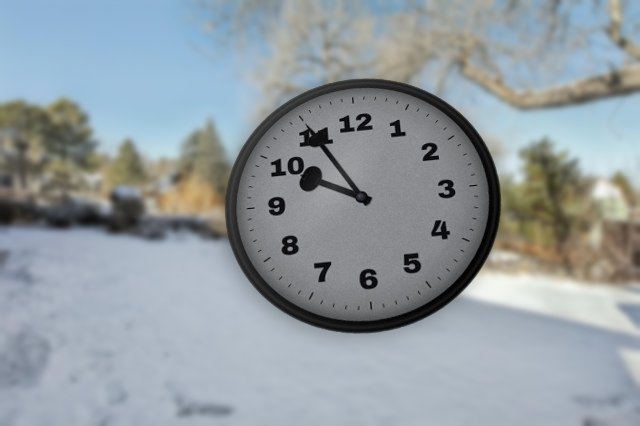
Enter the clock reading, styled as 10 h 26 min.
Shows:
9 h 55 min
